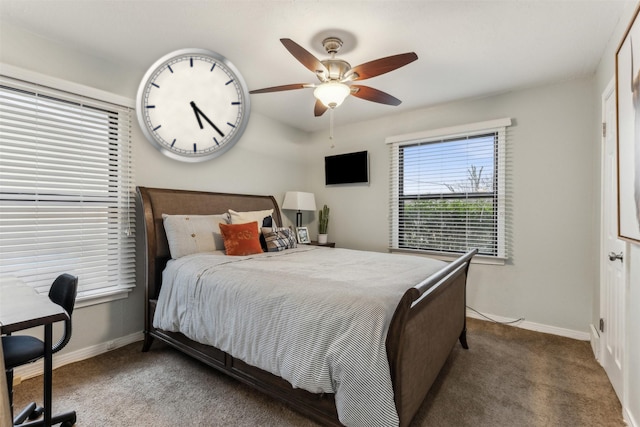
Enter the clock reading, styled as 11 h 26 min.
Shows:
5 h 23 min
